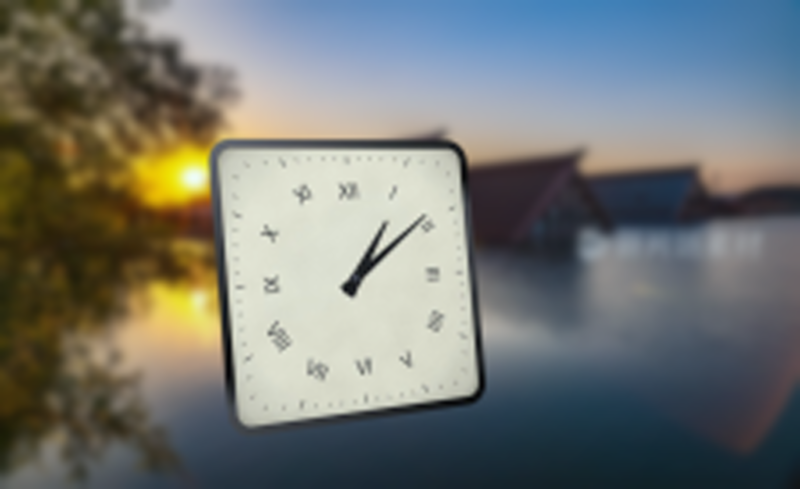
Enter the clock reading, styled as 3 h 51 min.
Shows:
1 h 09 min
